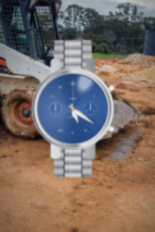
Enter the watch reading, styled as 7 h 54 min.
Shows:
5 h 21 min
